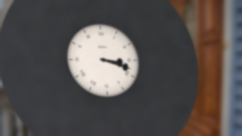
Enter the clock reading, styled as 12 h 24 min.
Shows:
3 h 18 min
